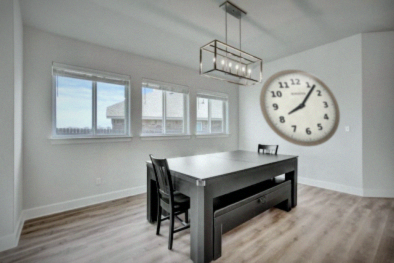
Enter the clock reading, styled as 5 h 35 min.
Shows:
8 h 07 min
